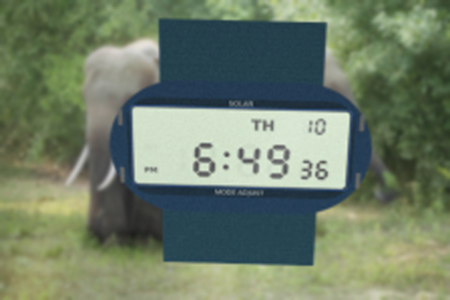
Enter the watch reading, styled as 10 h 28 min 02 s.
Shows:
6 h 49 min 36 s
